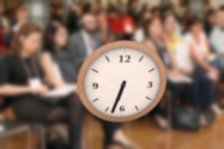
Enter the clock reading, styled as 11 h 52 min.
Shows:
6 h 33 min
